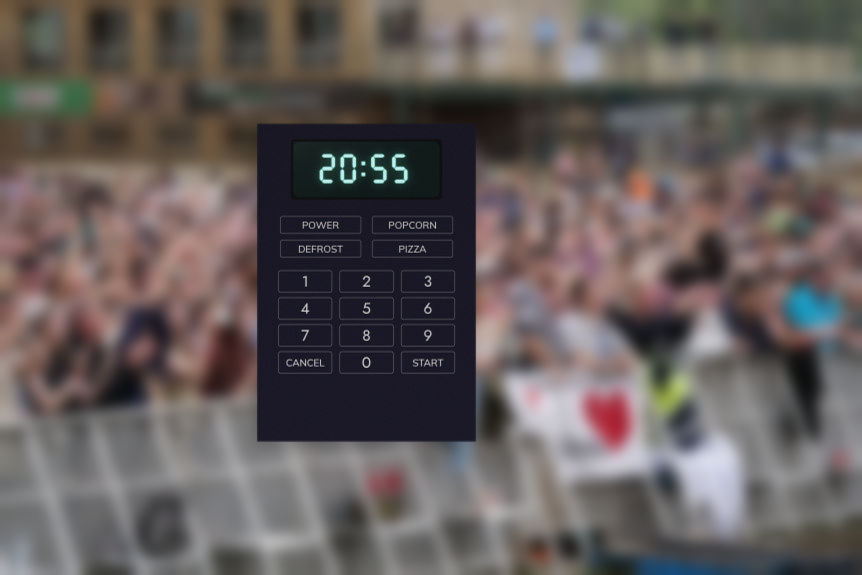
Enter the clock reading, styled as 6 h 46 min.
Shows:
20 h 55 min
